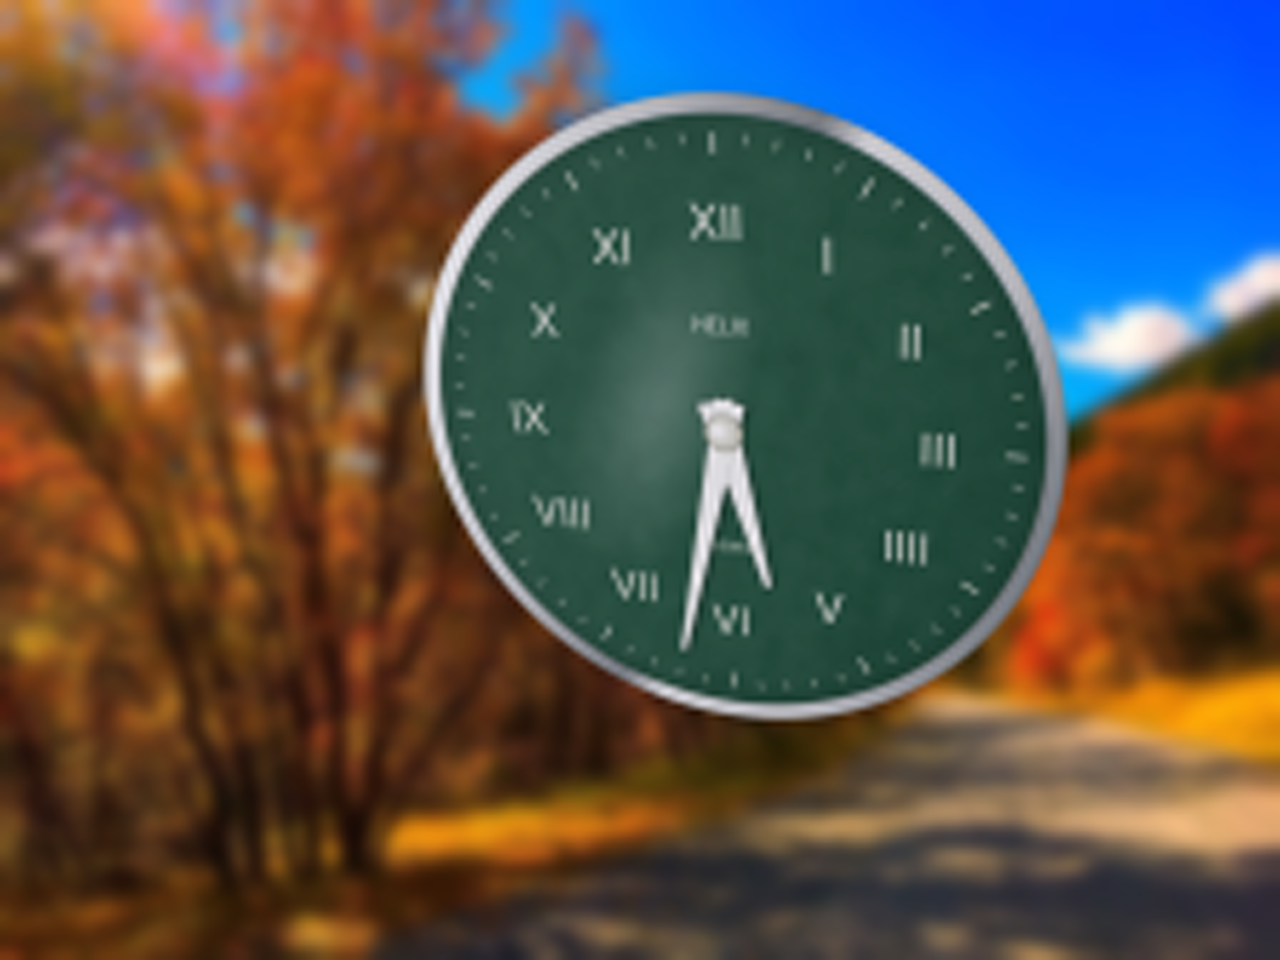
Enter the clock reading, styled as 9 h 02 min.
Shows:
5 h 32 min
